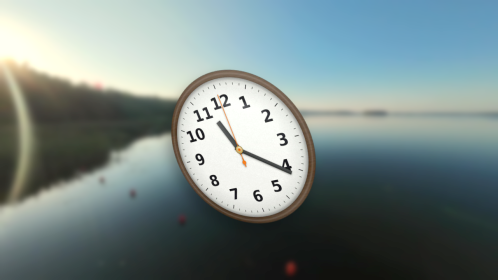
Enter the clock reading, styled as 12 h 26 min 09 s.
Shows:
11 h 21 min 00 s
